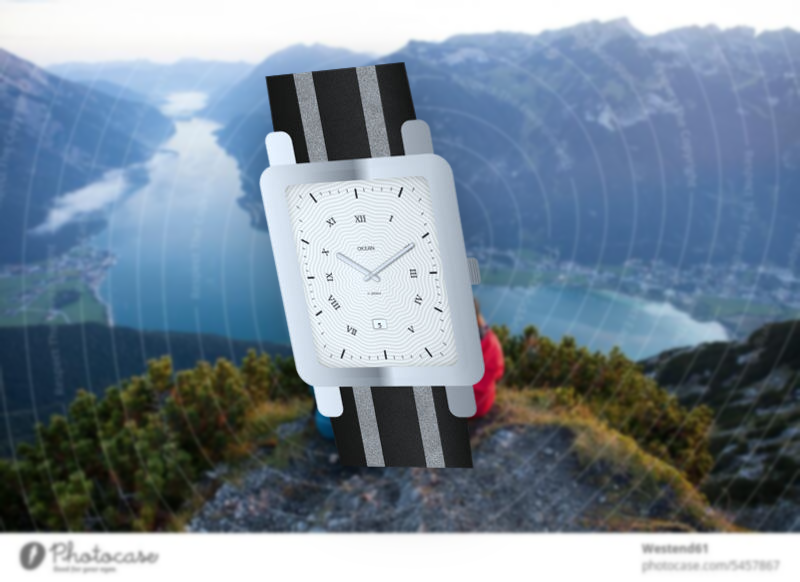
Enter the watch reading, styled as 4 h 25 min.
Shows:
10 h 10 min
